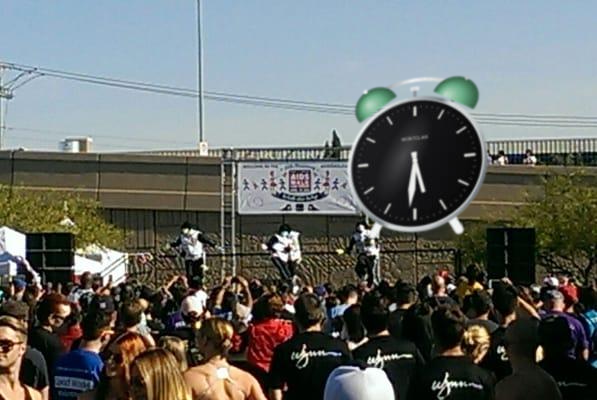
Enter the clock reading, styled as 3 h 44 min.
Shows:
5 h 31 min
